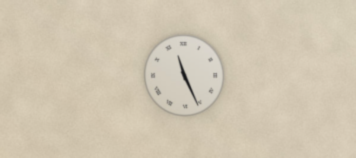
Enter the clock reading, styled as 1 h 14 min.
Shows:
11 h 26 min
